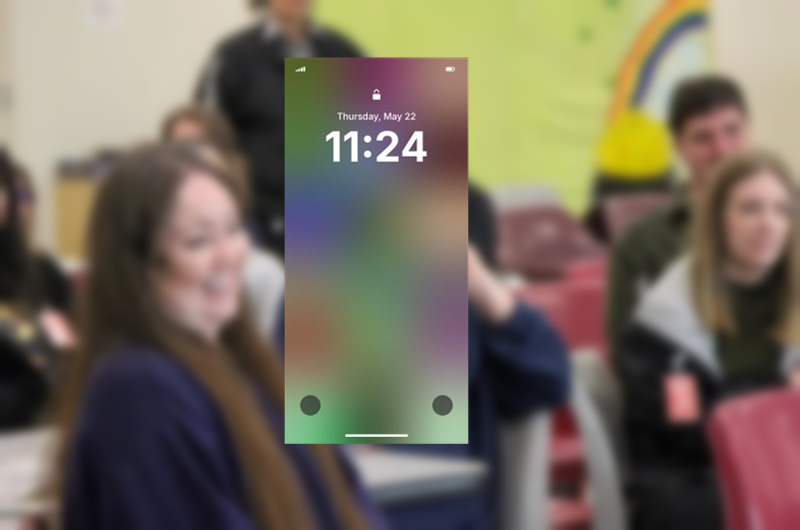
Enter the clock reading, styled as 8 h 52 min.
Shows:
11 h 24 min
